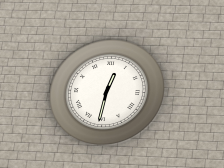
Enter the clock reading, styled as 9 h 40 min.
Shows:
12 h 31 min
